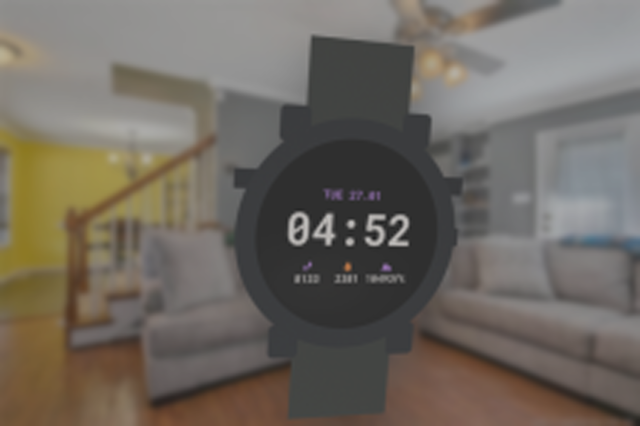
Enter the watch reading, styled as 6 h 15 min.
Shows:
4 h 52 min
